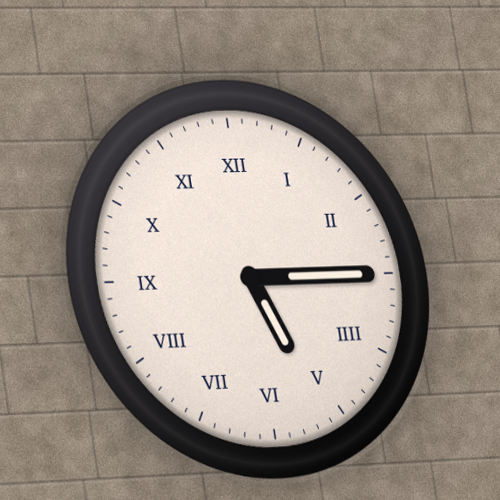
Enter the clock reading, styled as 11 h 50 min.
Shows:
5 h 15 min
